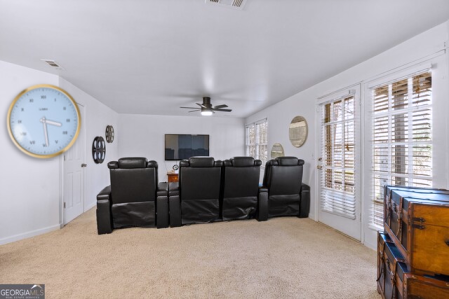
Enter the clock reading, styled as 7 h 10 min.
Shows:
3 h 29 min
